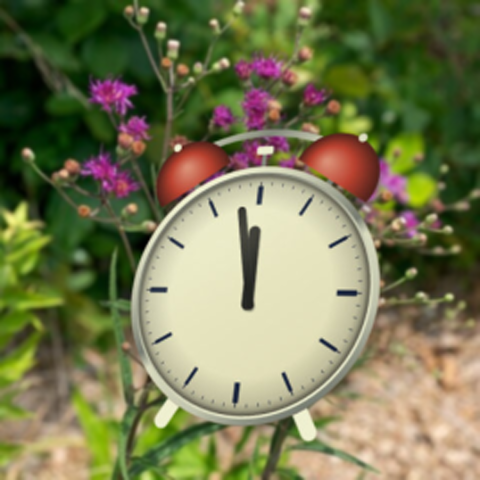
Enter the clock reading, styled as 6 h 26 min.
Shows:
11 h 58 min
